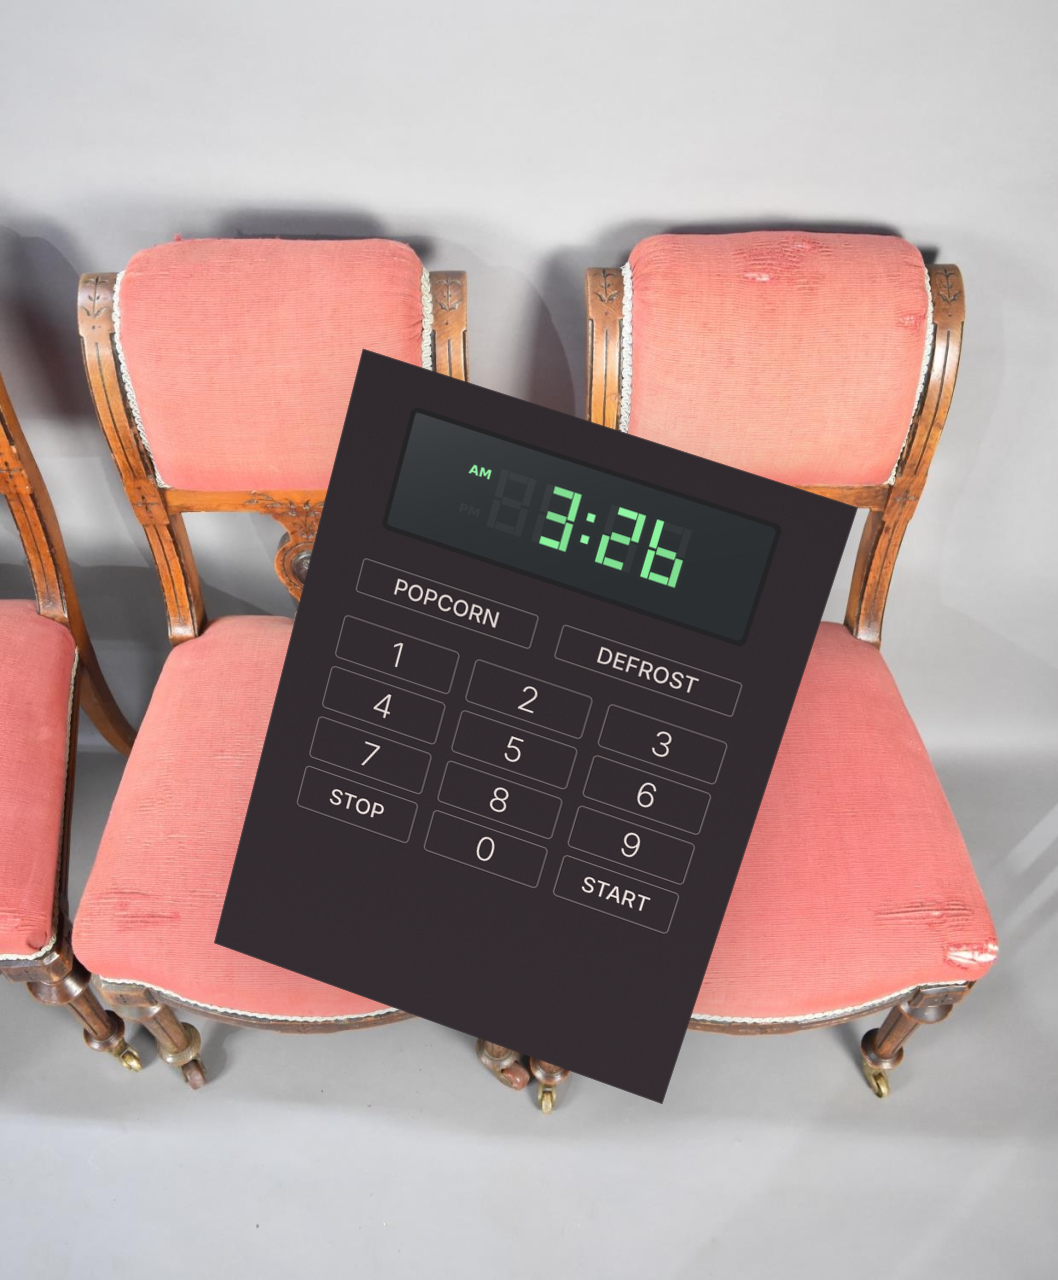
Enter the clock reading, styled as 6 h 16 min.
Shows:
3 h 26 min
